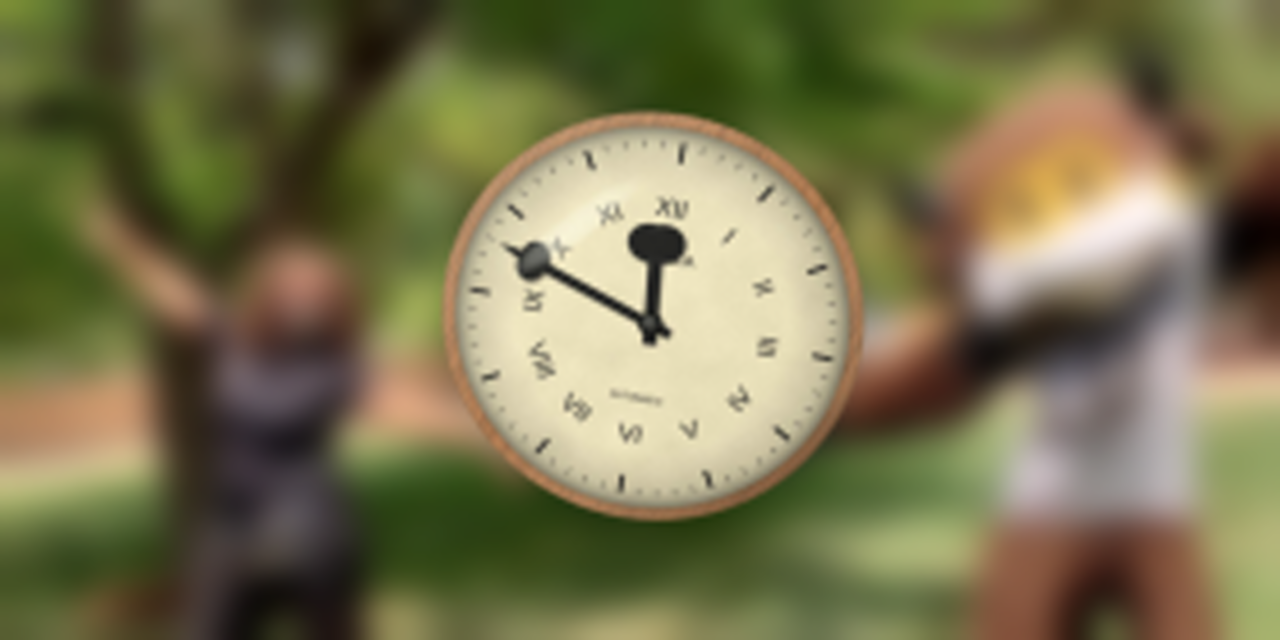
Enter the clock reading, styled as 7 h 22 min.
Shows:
11 h 48 min
